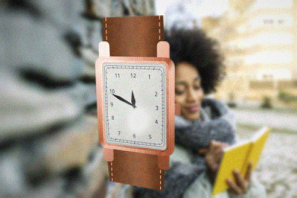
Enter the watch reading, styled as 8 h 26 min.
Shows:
11 h 49 min
